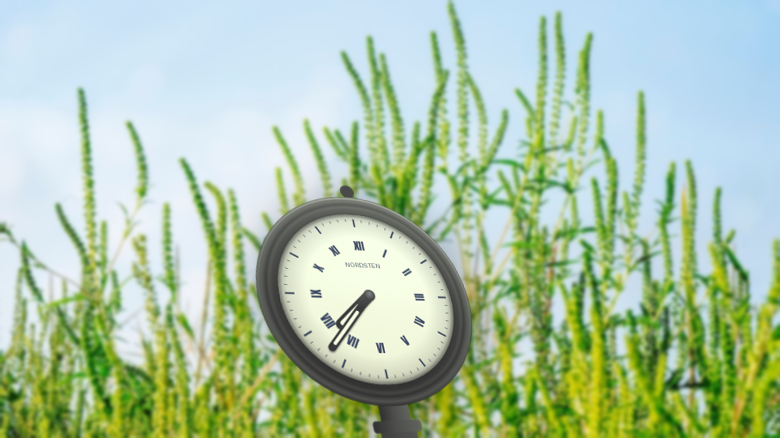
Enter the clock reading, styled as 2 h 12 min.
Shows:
7 h 37 min
